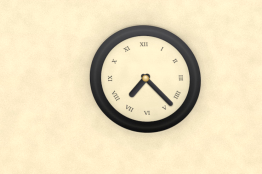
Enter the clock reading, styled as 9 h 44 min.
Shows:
7 h 23 min
